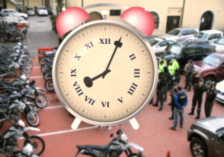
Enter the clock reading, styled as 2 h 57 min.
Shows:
8 h 04 min
